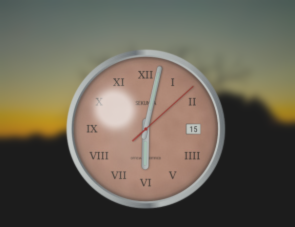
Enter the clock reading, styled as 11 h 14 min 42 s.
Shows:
6 h 02 min 08 s
